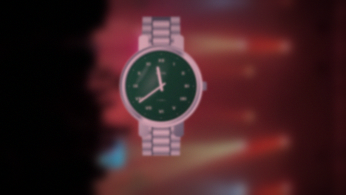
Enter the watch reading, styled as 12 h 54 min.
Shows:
11 h 39 min
